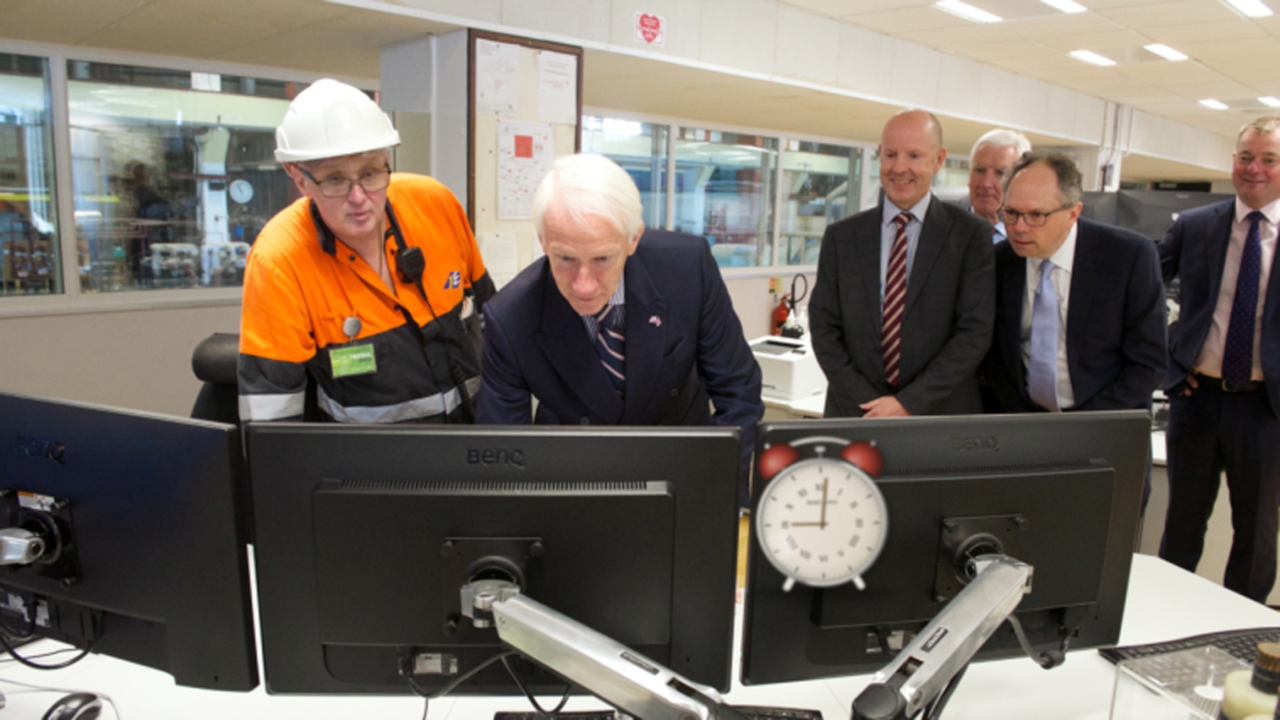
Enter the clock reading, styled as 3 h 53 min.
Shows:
9 h 01 min
